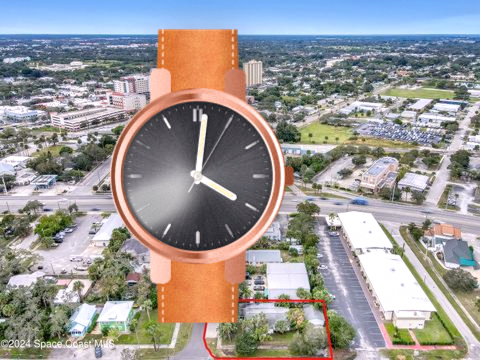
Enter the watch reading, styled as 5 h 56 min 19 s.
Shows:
4 h 01 min 05 s
